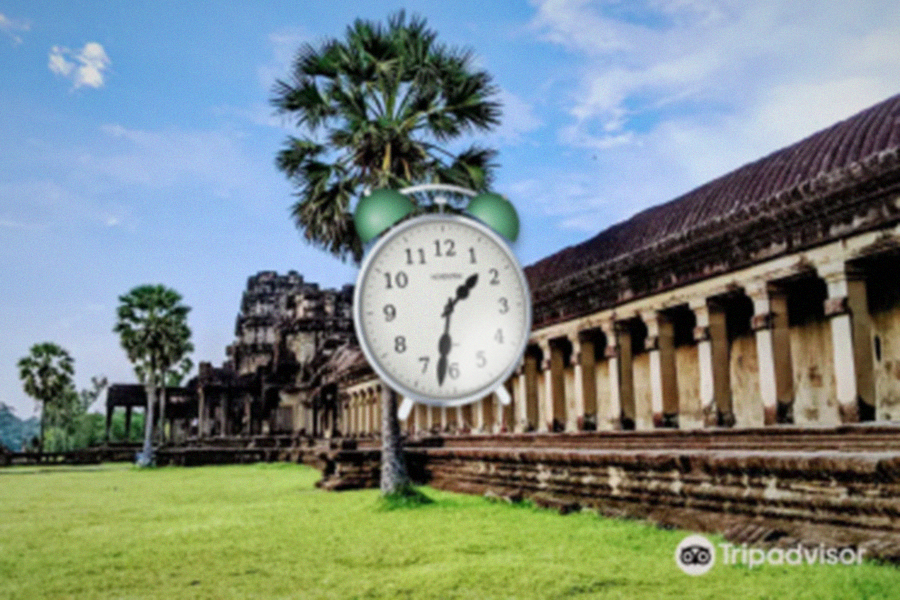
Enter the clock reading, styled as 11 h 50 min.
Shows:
1 h 32 min
